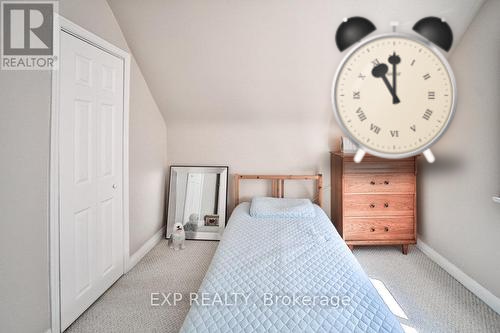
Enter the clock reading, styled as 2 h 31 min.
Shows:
11 h 00 min
